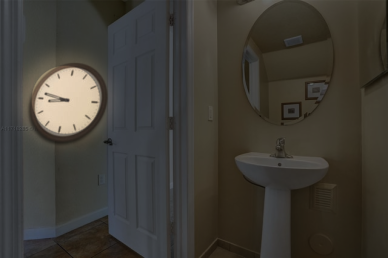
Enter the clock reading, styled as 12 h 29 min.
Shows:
8 h 47 min
